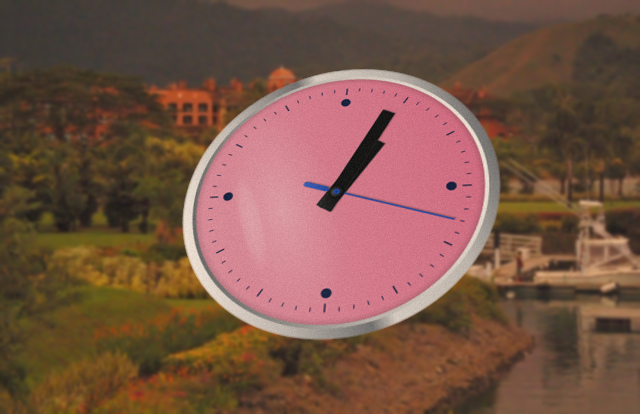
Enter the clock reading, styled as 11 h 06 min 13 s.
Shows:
1 h 04 min 18 s
